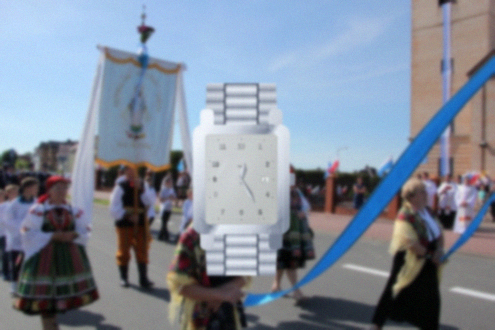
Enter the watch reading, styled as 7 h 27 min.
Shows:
12 h 25 min
